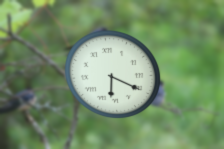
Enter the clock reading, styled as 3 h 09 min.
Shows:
6 h 20 min
